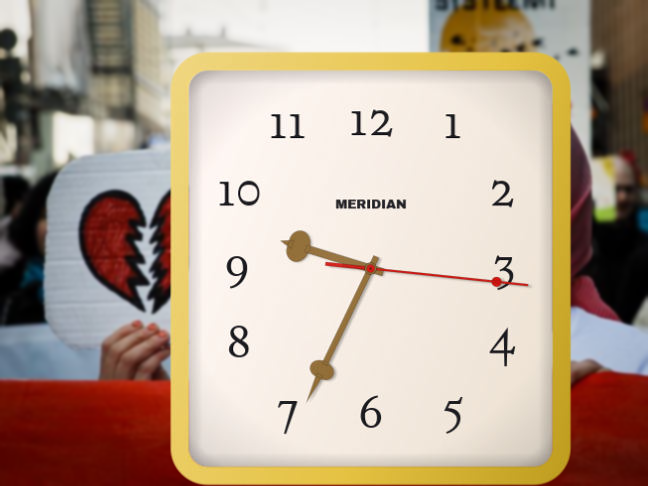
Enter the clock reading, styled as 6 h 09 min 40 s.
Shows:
9 h 34 min 16 s
